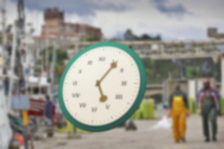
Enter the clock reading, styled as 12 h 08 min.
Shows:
5 h 06 min
